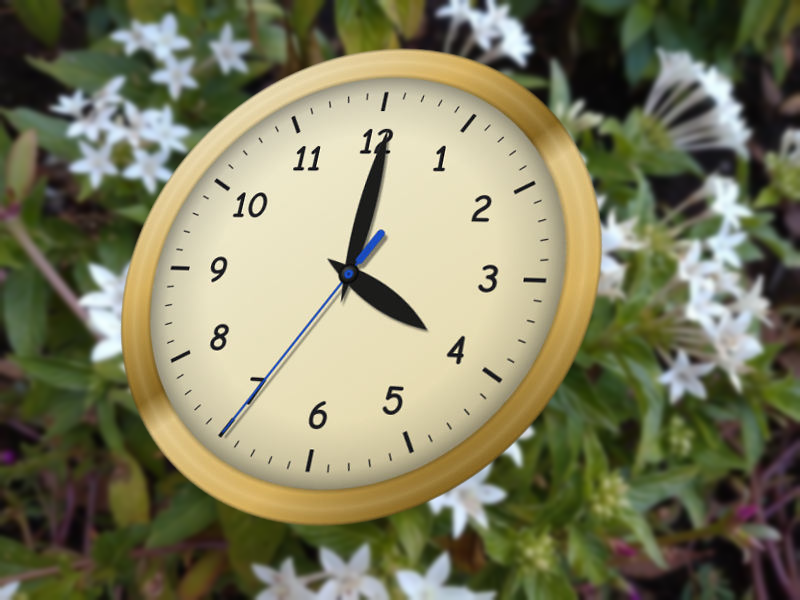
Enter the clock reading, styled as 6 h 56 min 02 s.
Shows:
4 h 00 min 35 s
